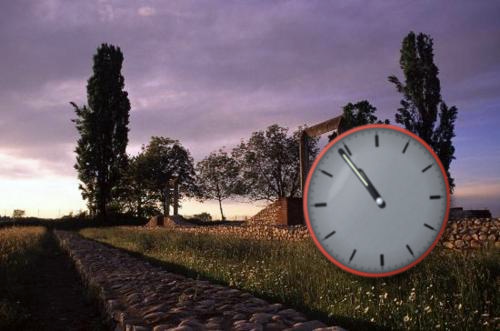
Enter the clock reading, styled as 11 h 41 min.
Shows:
10 h 54 min
